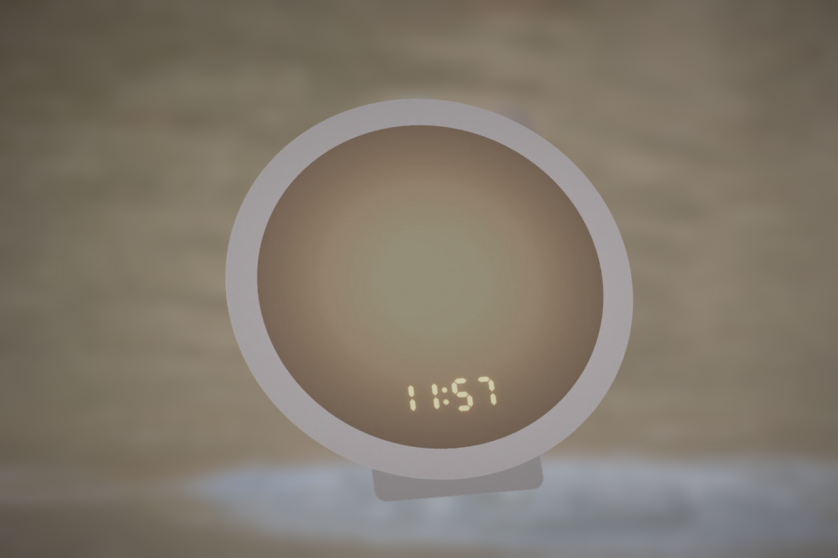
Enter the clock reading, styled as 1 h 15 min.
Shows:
11 h 57 min
